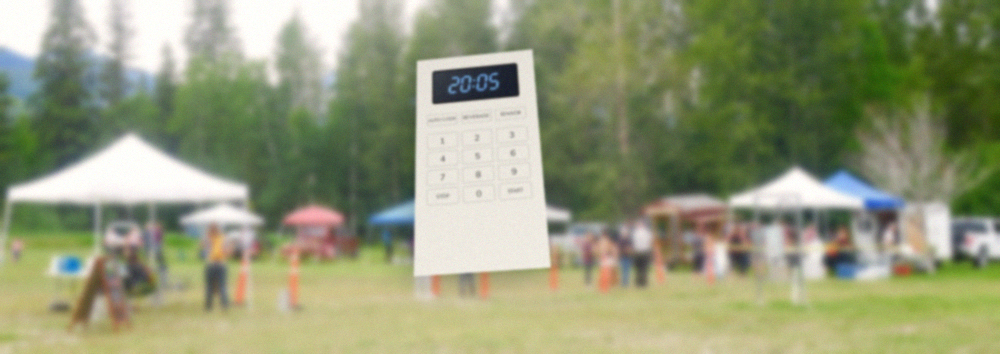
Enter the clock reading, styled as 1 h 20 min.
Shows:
20 h 05 min
